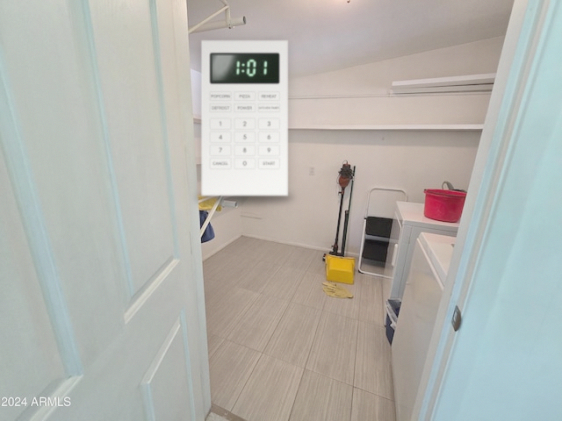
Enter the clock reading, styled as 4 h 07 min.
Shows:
1 h 01 min
